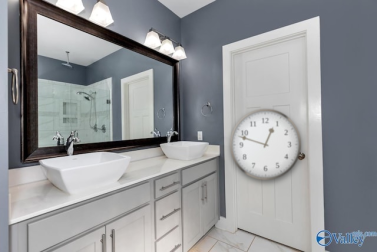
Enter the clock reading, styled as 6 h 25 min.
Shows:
12 h 48 min
